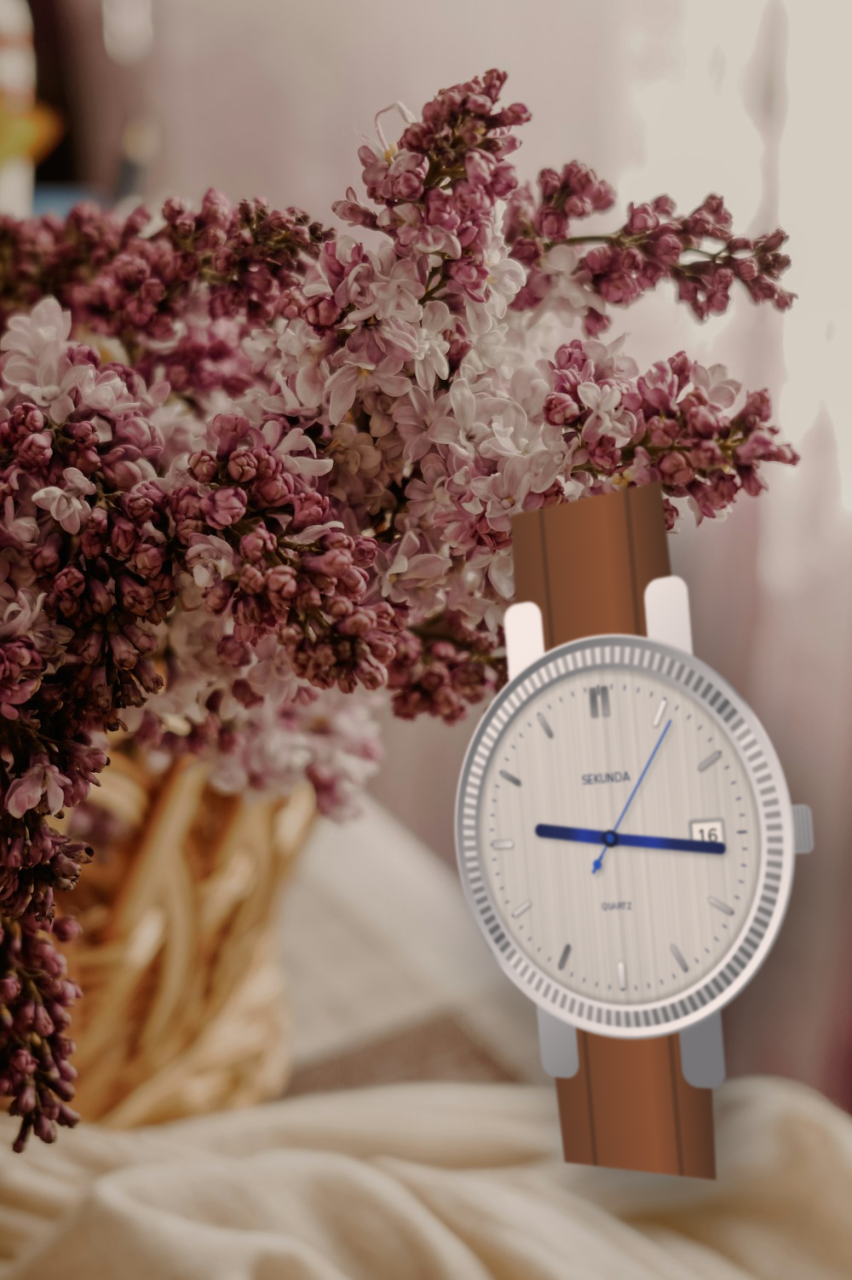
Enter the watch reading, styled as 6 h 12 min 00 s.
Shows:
9 h 16 min 06 s
